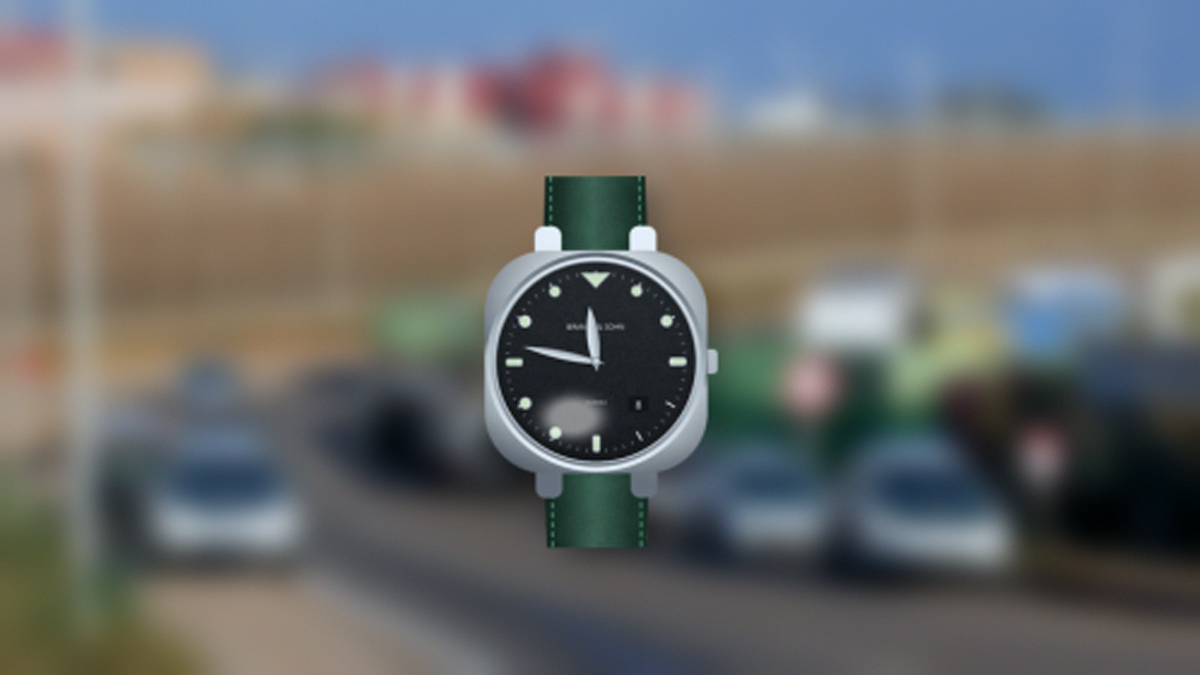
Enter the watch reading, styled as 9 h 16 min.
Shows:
11 h 47 min
